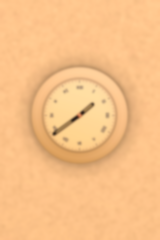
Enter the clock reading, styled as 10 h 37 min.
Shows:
1 h 39 min
